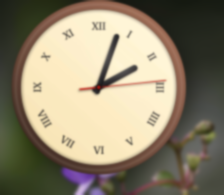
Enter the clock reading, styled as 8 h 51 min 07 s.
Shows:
2 h 03 min 14 s
